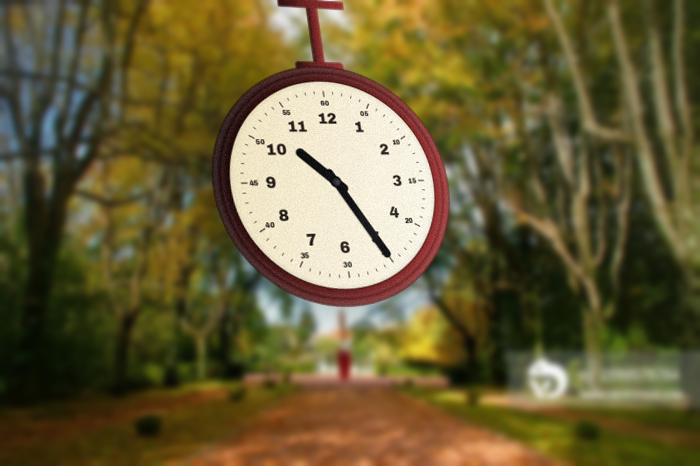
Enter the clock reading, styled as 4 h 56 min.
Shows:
10 h 25 min
